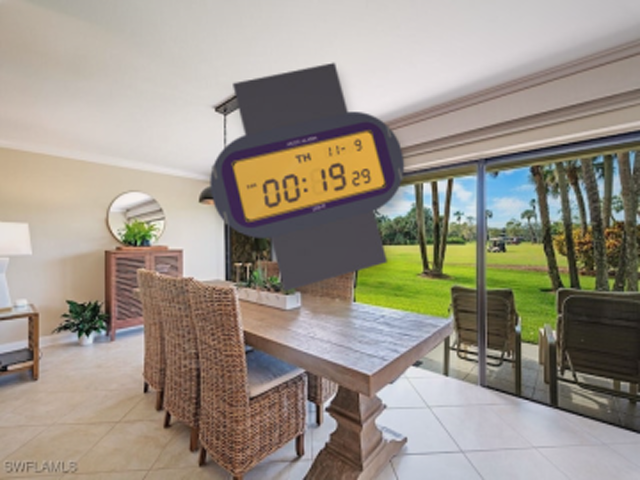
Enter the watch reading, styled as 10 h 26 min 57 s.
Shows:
0 h 19 min 29 s
